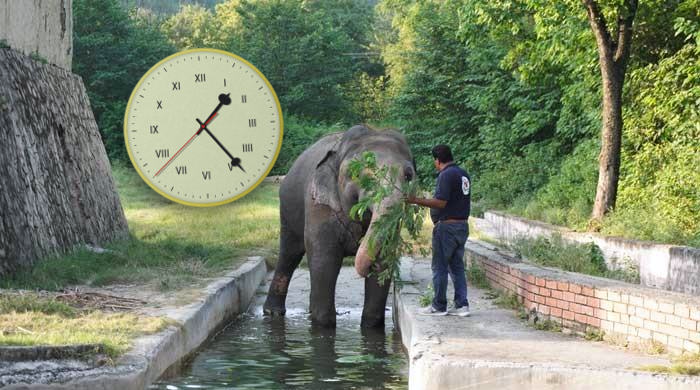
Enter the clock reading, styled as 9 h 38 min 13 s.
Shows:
1 h 23 min 38 s
